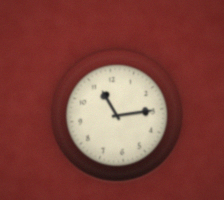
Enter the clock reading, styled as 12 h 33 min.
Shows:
11 h 15 min
